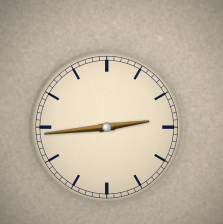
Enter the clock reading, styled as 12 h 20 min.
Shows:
2 h 44 min
